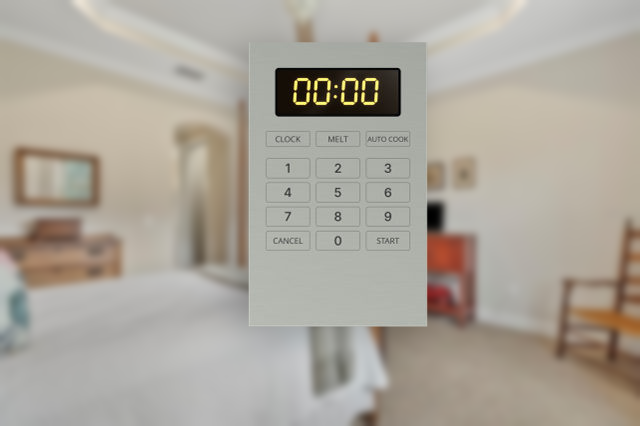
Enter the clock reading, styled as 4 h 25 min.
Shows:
0 h 00 min
